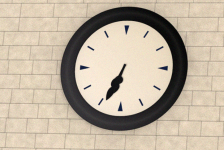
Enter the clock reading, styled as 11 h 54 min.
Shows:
6 h 34 min
